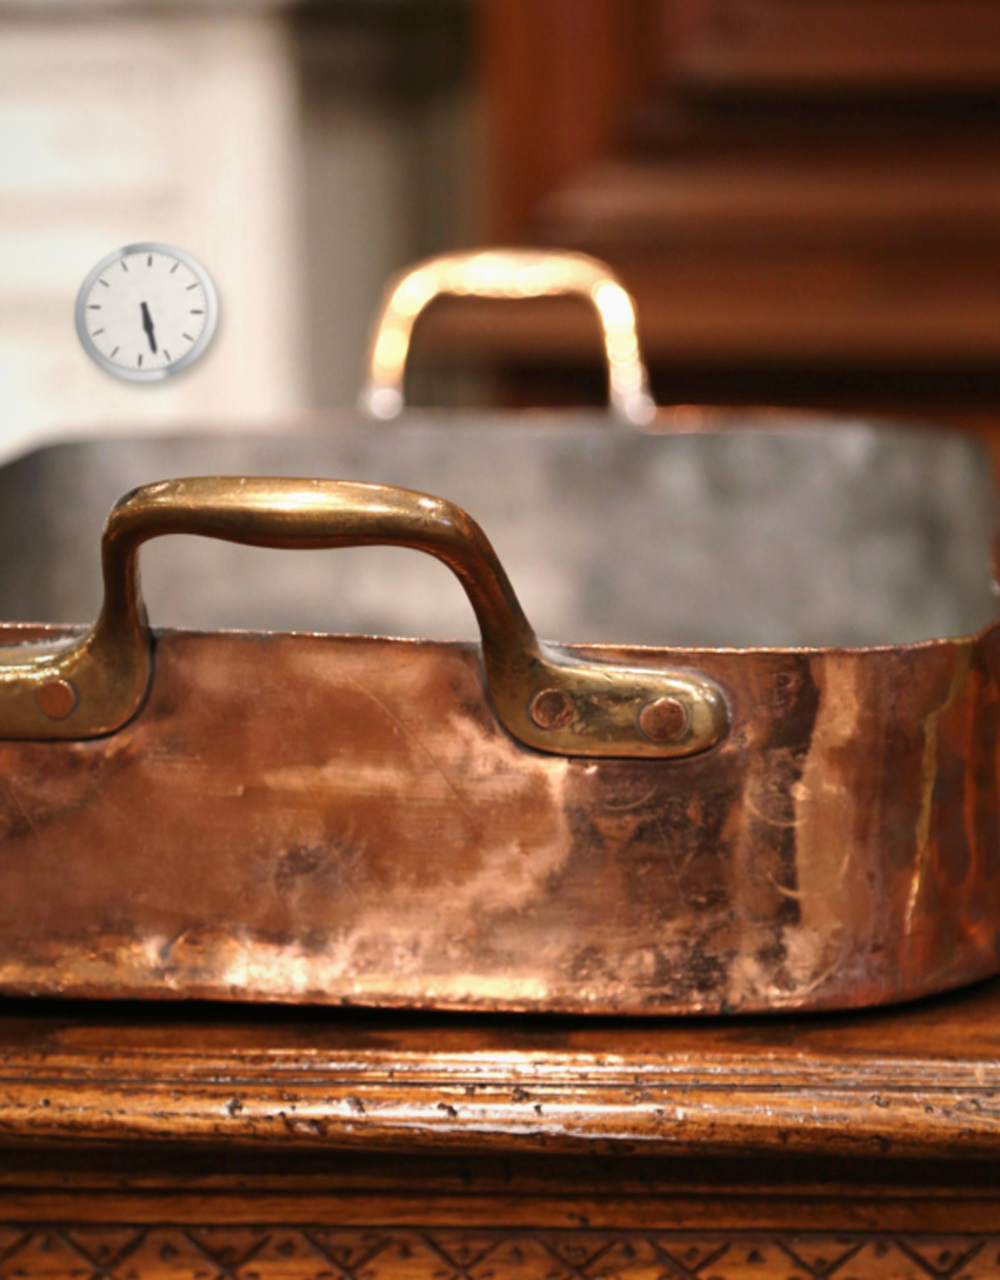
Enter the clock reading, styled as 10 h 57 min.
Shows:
5 h 27 min
